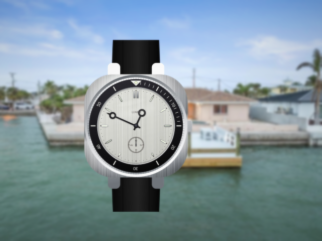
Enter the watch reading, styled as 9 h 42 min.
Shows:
12 h 49 min
